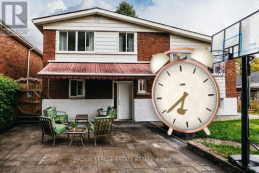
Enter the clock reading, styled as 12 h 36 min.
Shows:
6 h 39 min
